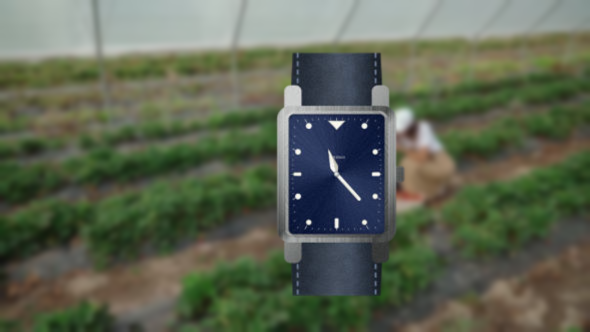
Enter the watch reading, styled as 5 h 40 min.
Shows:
11 h 23 min
